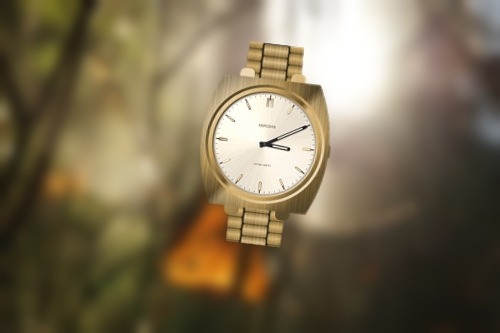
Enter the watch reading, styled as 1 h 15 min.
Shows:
3 h 10 min
